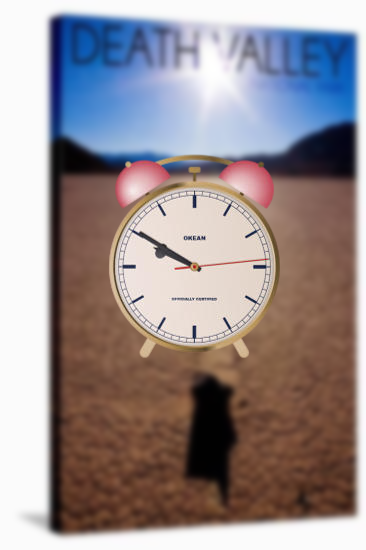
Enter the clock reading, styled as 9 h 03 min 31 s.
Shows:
9 h 50 min 14 s
